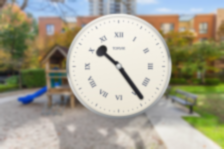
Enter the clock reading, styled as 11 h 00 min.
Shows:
10 h 24 min
